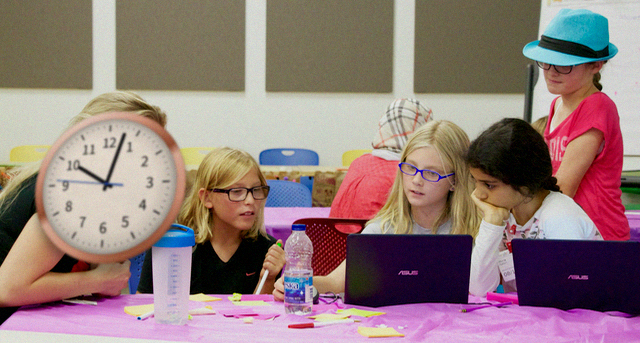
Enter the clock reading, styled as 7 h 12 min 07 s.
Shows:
10 h 02 min 46 s
